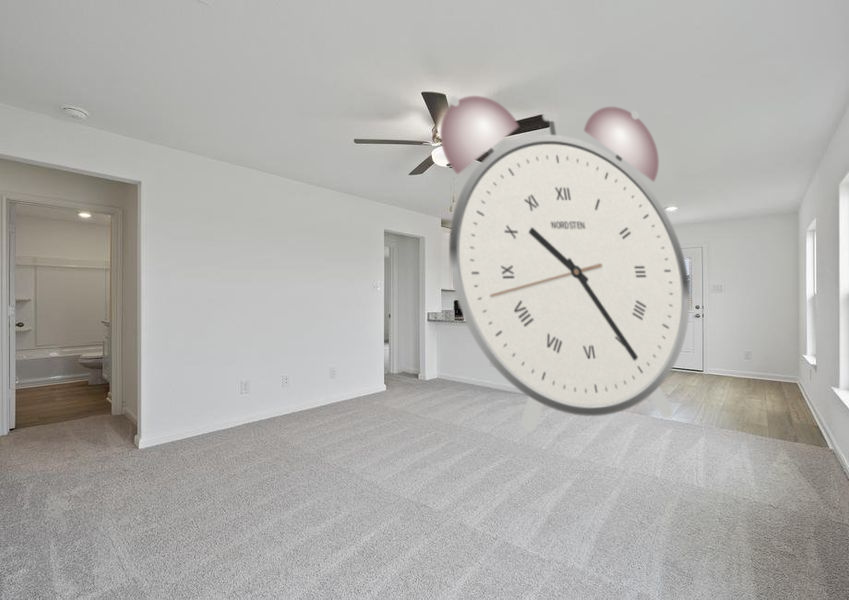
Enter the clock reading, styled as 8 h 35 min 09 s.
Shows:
10 h 24 min 43 s
